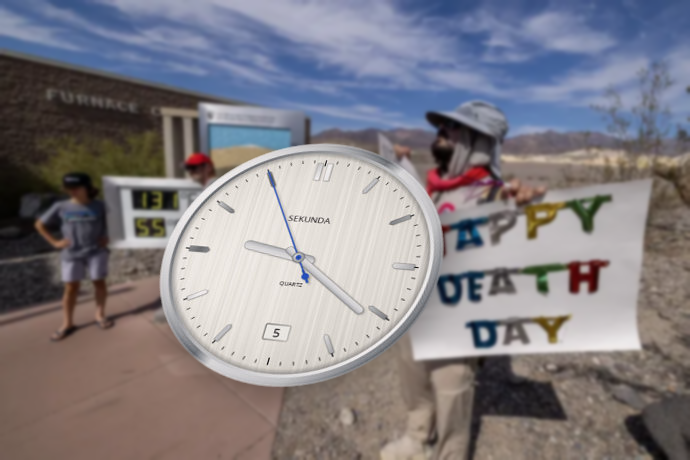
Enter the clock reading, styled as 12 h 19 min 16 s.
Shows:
9 h 20 min 55 s
